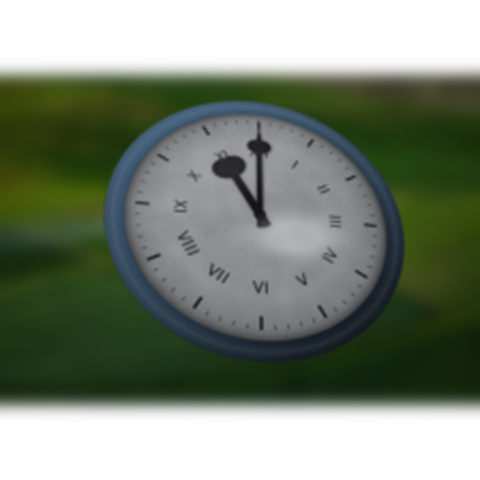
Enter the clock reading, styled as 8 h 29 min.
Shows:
11 h 00 min
